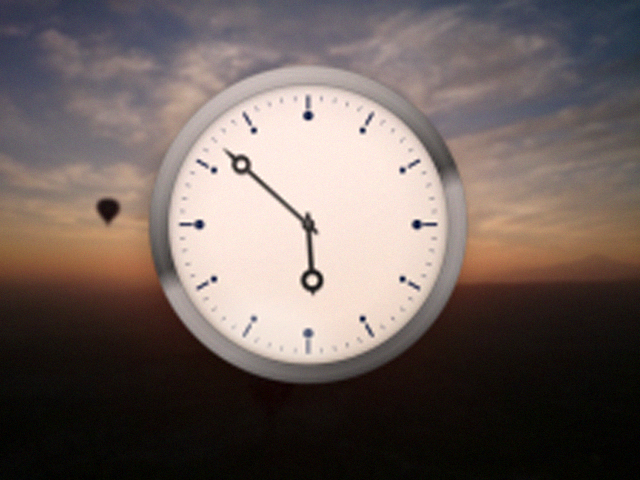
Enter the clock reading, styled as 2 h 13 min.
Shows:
5 h 52 min
